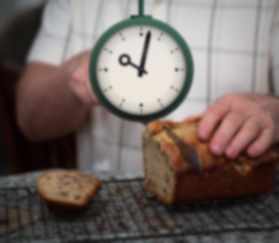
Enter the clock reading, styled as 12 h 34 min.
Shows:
10 h 02 min
